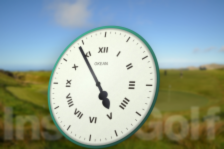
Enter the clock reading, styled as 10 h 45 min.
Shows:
4 h 54 min
